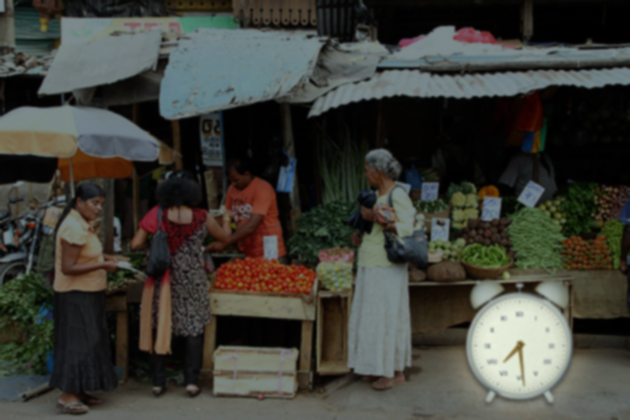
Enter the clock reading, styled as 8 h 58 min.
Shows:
7 h 29 min
